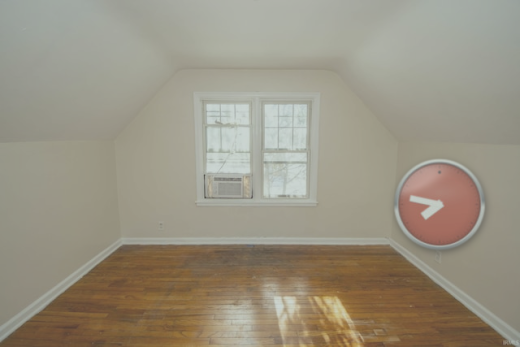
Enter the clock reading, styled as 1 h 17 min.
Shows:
7 h 47 min
